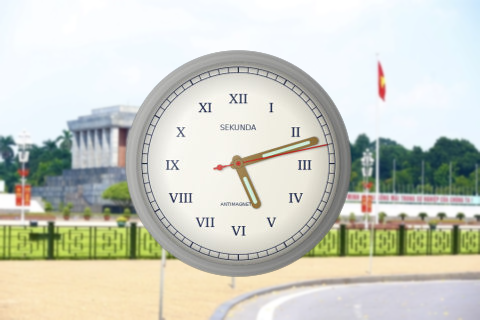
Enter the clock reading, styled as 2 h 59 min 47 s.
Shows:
5 h 12 min 13 s
